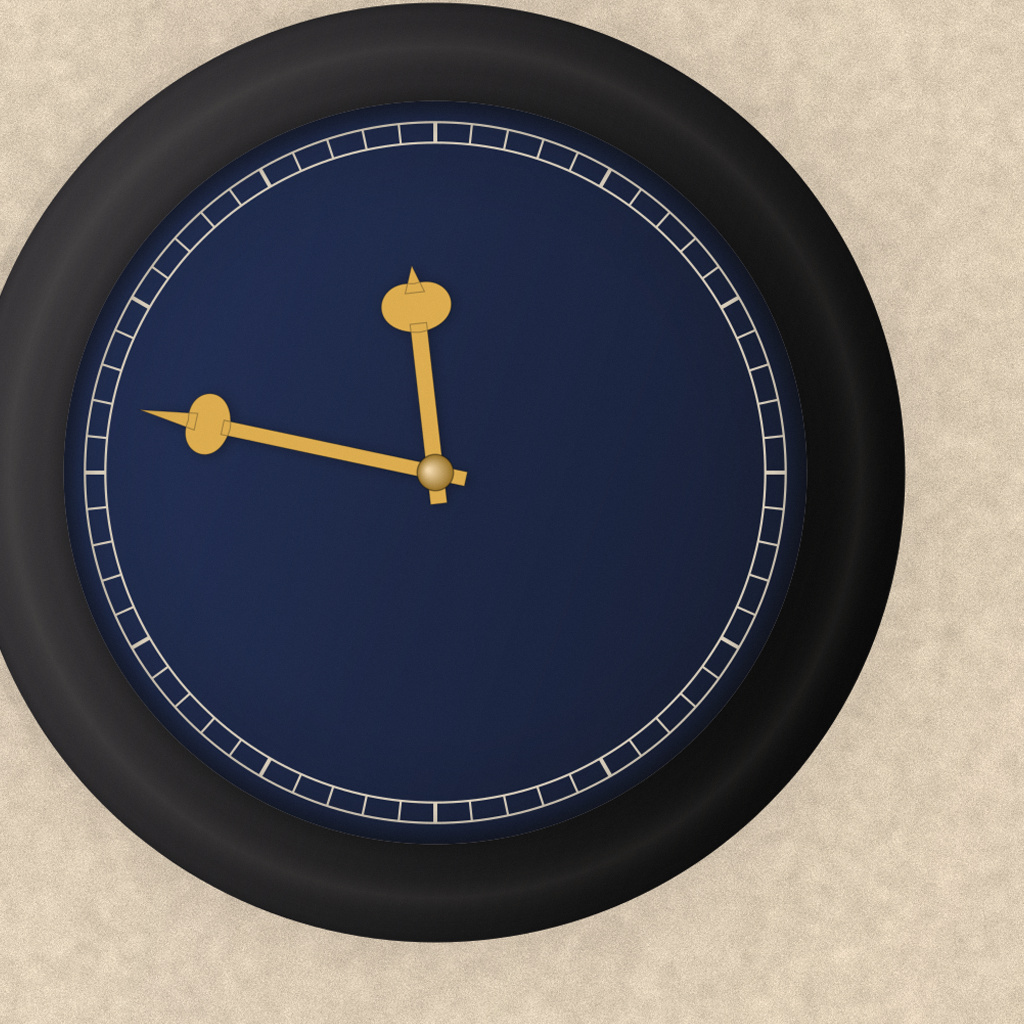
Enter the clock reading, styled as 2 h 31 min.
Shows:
11 h 47 min
